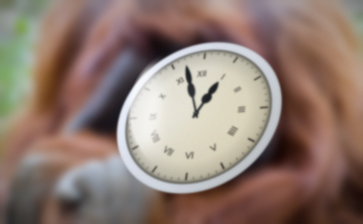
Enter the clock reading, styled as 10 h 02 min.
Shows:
12 h 57 min
